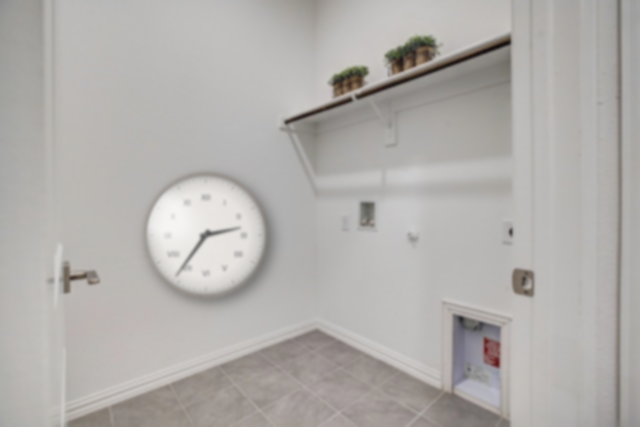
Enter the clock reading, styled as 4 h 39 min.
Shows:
2 h 36 min
